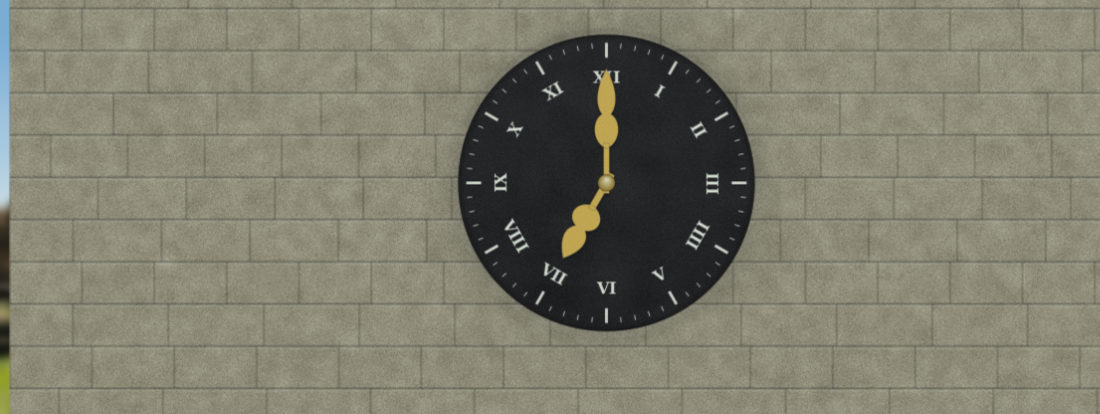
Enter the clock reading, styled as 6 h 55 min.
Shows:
7 h 00 min
